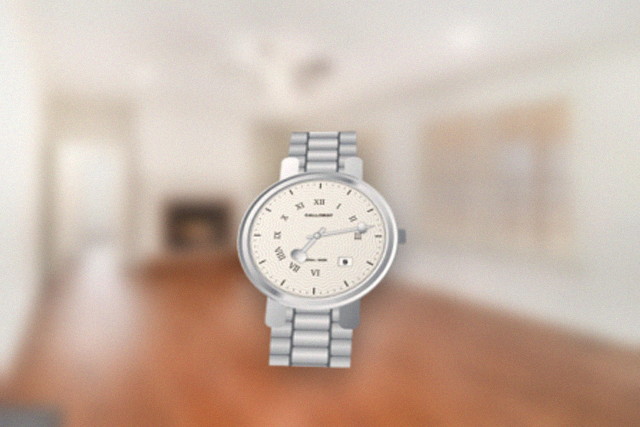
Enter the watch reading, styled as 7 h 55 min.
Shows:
7 h 13 min
